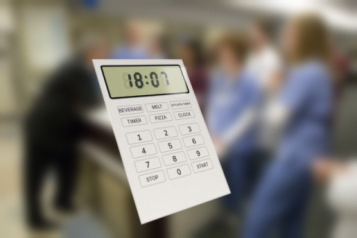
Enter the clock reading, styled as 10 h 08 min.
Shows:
18 h 07 min
